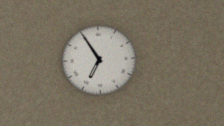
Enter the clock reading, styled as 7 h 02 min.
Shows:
6 h 55 min
